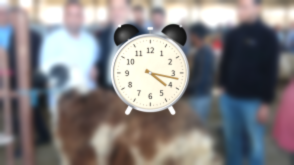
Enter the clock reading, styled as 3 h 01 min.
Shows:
4 h 17 min
